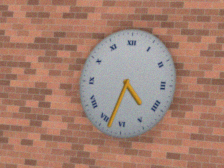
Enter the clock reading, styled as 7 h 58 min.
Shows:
4 h 33 min
